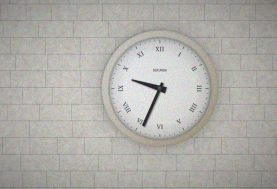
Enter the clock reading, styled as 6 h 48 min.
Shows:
9 h 34 min
